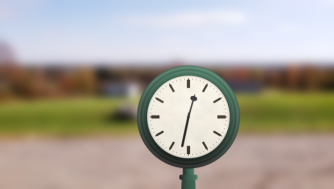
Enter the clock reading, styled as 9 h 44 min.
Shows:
12 h 32 min
